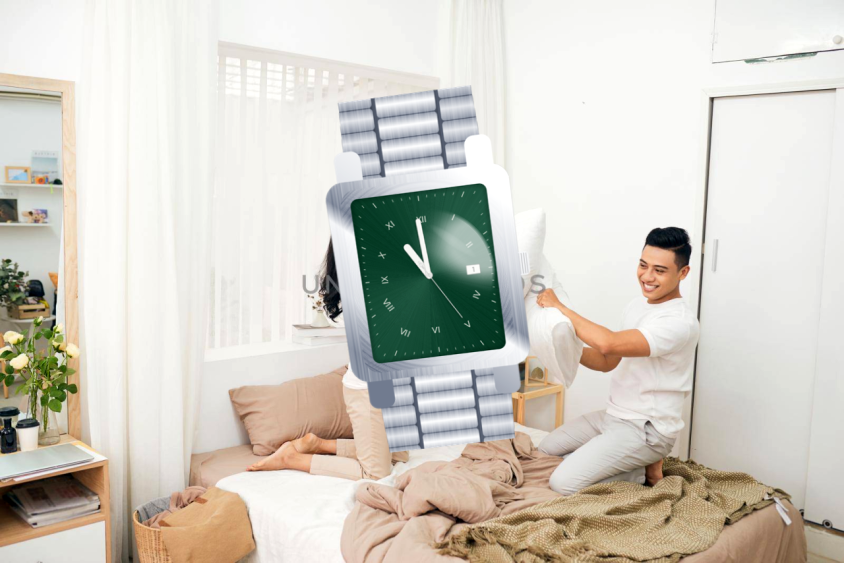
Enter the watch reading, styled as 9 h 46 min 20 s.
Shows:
10 h 59 min 25 s
